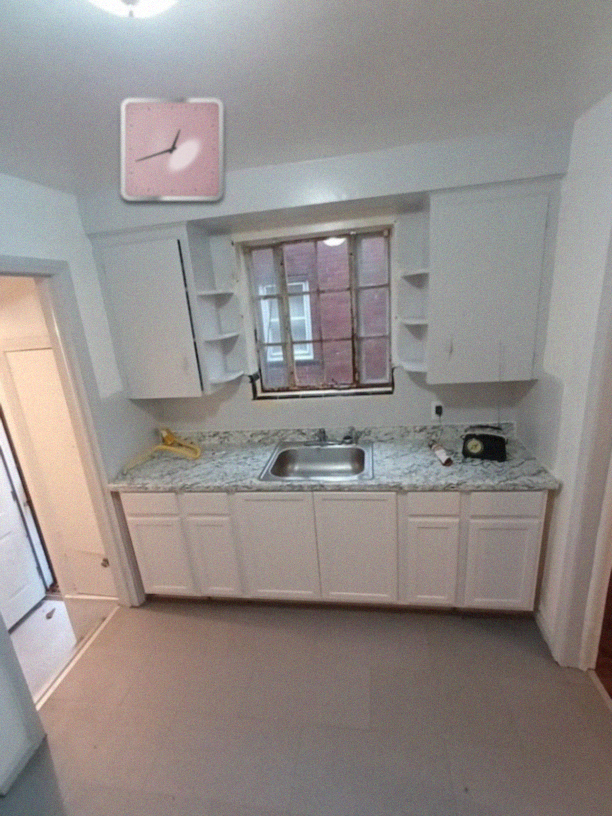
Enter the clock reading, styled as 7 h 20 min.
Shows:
12 h 42 min
